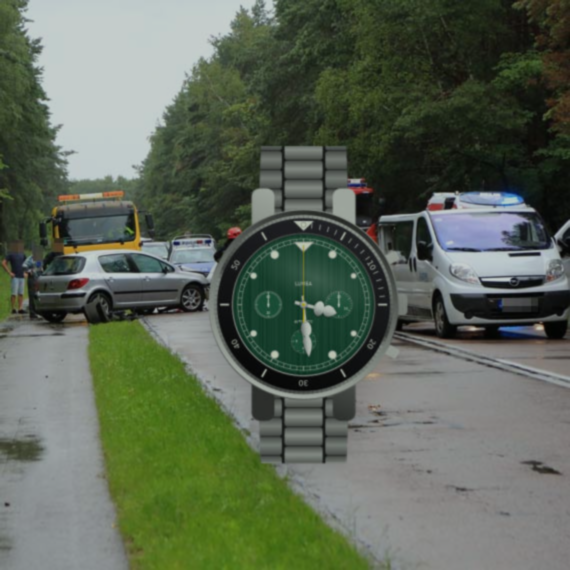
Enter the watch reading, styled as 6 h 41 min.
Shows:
3 h 29 min
